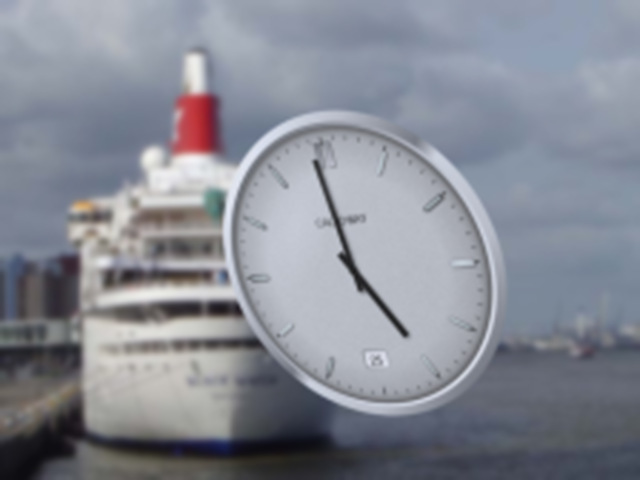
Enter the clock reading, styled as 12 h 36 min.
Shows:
4 h 59 min
